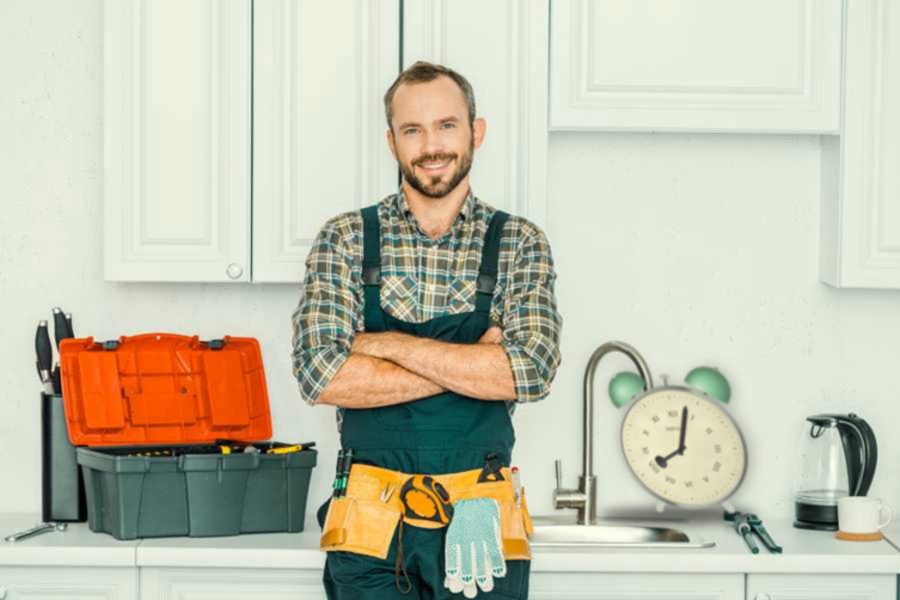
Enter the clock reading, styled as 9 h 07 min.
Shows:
8 h 03 min
